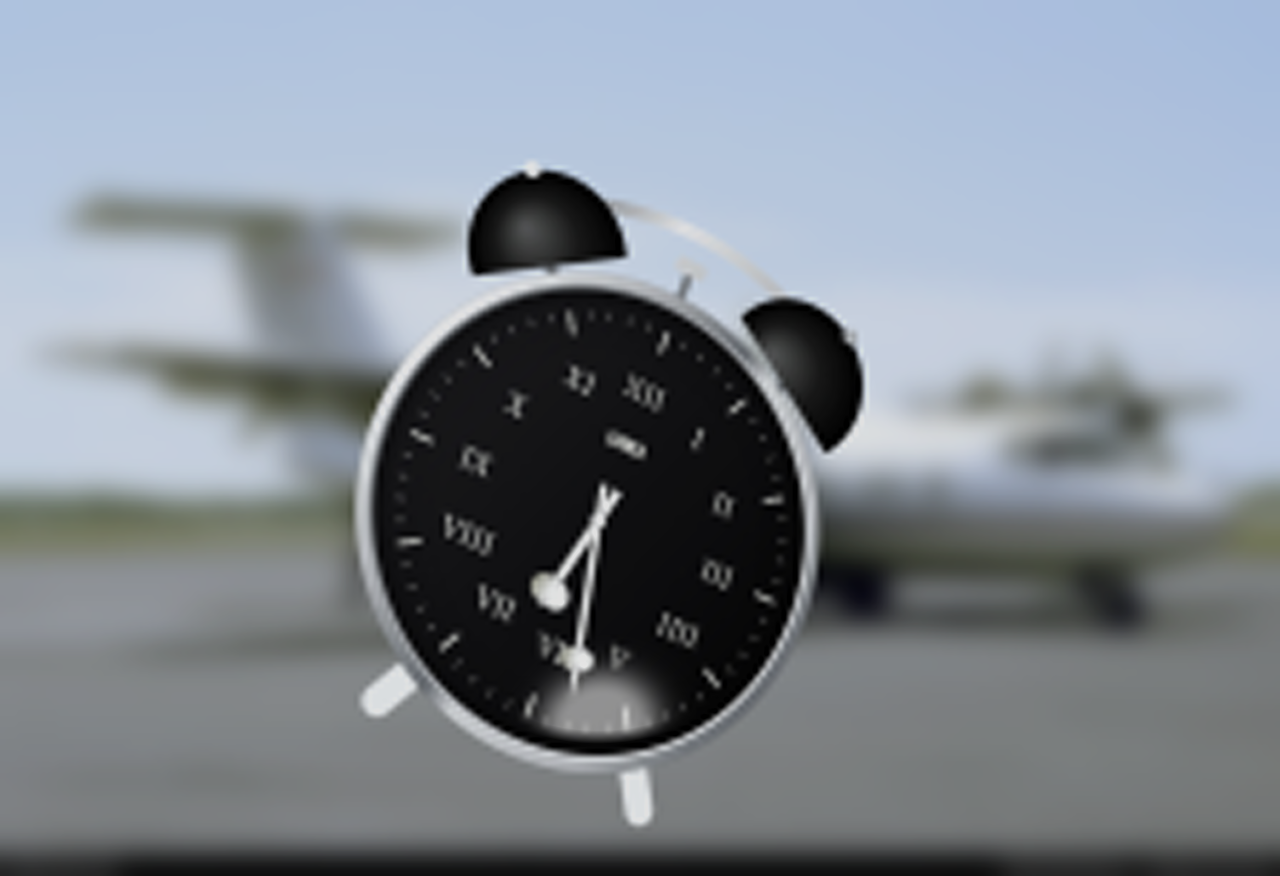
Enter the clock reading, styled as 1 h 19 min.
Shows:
6 h 28 min
